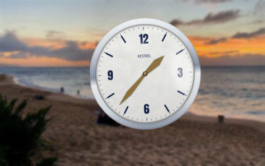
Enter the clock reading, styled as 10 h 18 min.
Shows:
1 h 37 min
